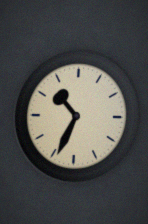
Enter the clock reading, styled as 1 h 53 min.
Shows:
10 h 34 min
